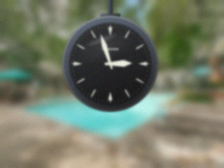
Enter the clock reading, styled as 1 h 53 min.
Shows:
2 h 57 min
